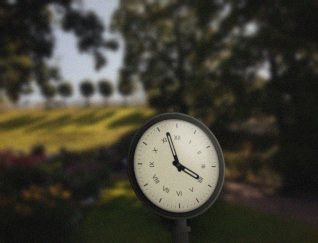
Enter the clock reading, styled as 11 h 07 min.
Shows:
3 h 57 min
